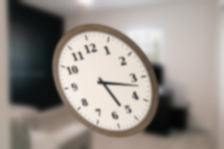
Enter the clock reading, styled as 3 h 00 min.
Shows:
5 h 17 min
